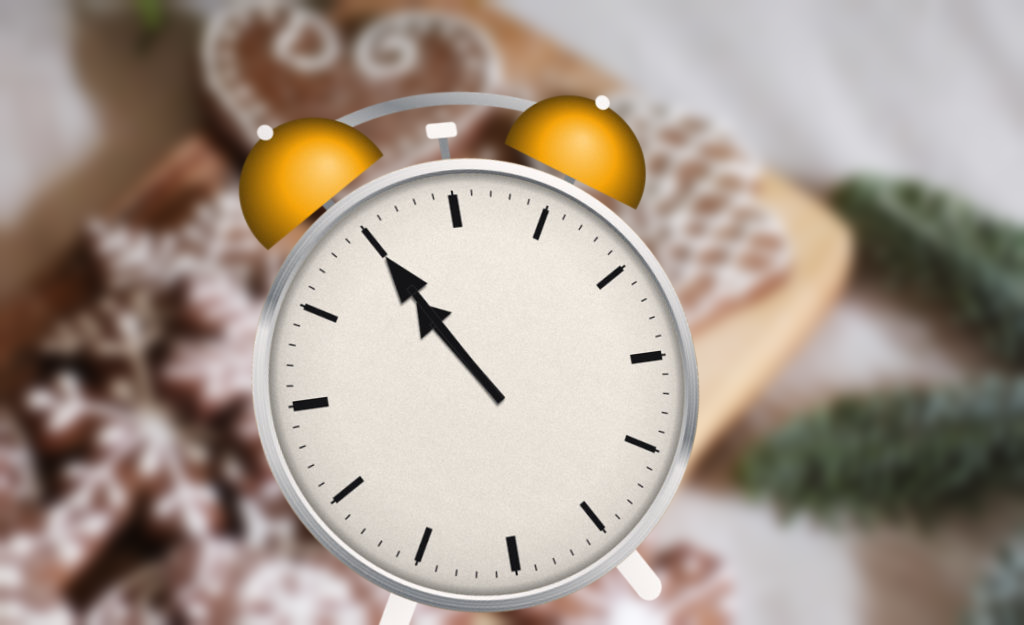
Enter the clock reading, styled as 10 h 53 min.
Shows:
10 h 55 min
